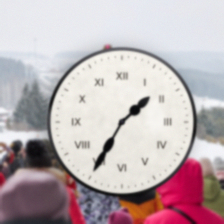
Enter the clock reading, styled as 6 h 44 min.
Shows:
1 h 35 min
